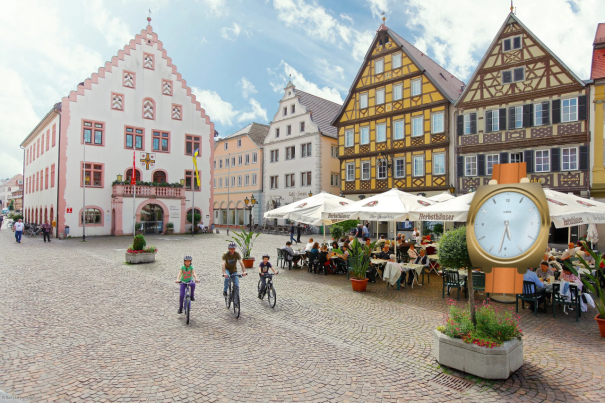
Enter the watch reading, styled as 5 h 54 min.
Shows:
5 h 32 min
